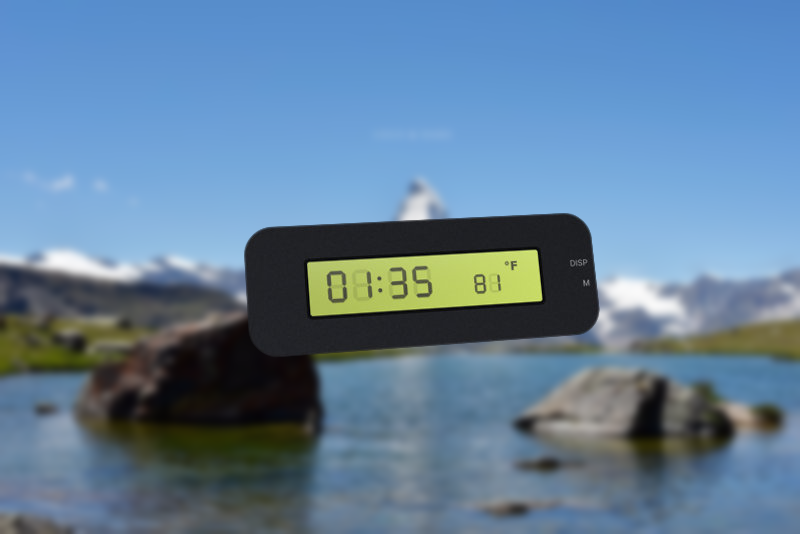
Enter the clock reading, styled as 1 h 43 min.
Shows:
1 h 35 min
